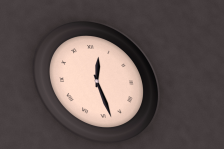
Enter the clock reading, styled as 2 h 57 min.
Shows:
12 h 28 min
